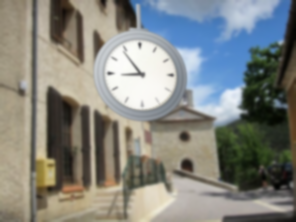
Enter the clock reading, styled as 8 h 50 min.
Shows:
8 h 54 min
